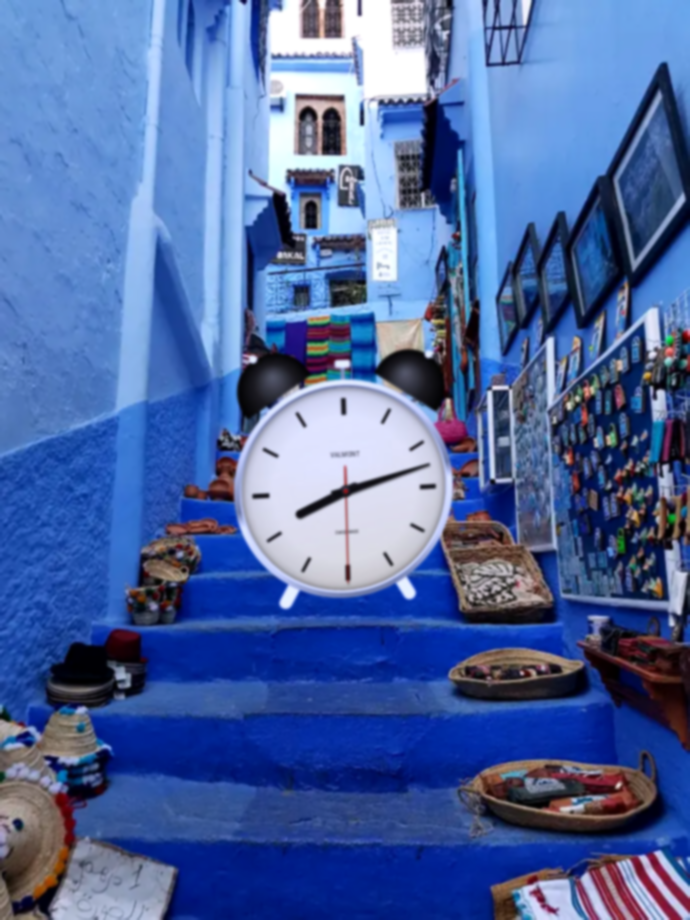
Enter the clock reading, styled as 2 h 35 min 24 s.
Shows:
8 h 12 min 30 s
